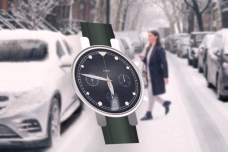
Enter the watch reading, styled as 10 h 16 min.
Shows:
5 h 47 min
